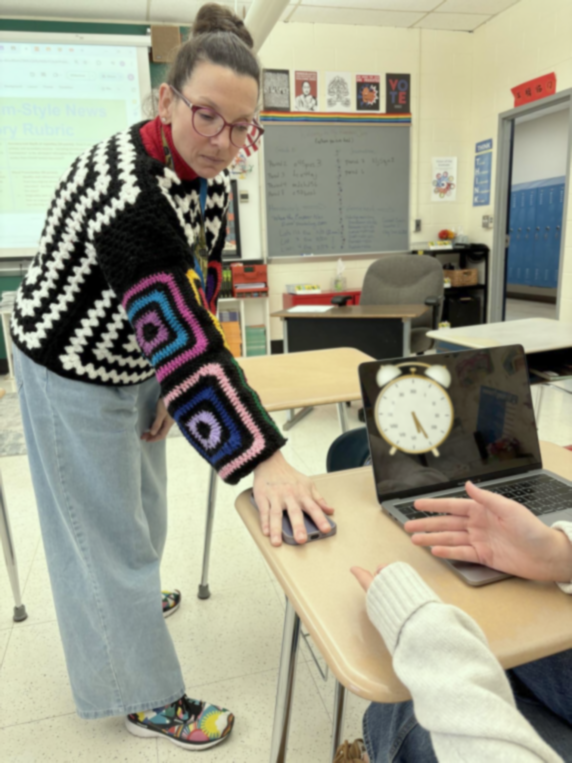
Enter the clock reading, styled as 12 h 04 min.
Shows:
5 h 25 min
